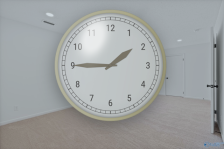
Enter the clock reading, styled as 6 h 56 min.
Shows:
1 h 45 min
